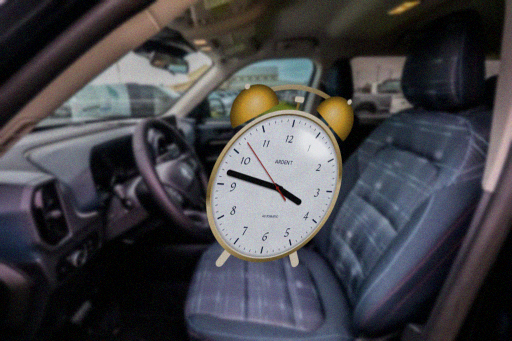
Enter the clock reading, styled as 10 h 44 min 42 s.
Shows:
3 h 46 min 52 s
